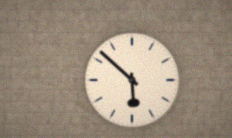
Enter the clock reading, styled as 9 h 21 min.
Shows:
5 h 52 min
